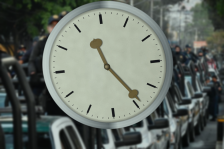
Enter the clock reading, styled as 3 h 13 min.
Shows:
11 h 24 min
